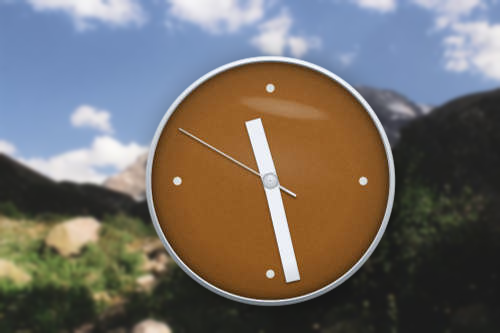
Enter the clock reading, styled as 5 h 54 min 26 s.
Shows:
11 h 27 min 50 s
